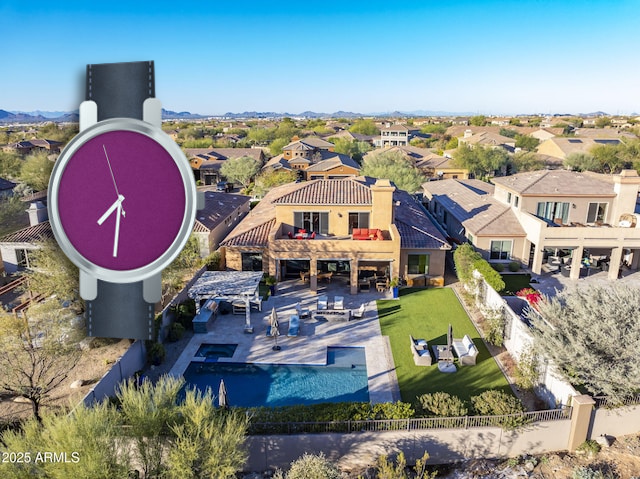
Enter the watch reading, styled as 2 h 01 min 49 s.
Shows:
7 h 30 min 57 s
